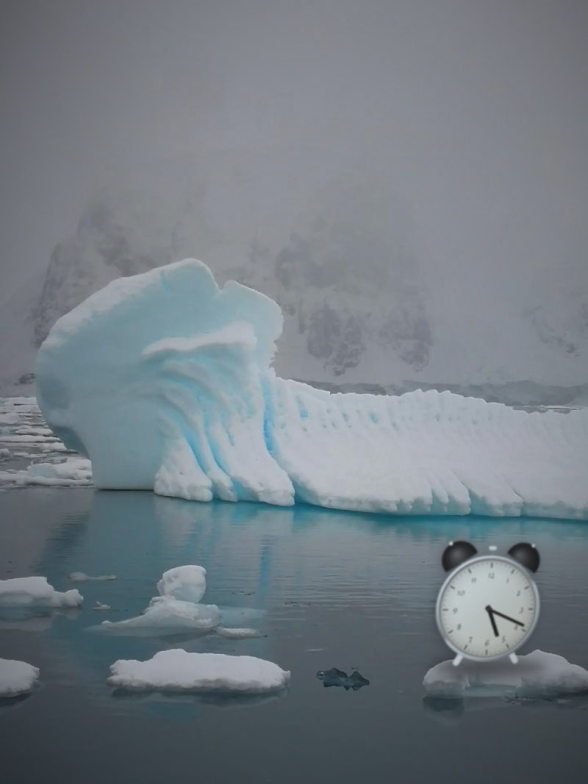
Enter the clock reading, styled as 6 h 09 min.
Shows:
5 h 19 min
